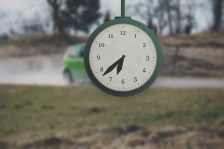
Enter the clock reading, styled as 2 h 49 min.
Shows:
6 h 38 min
